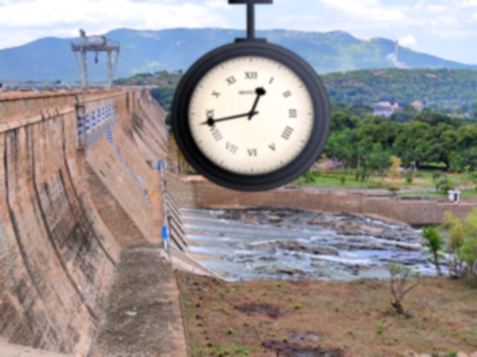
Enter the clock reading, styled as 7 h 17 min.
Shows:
12 h 43 min
